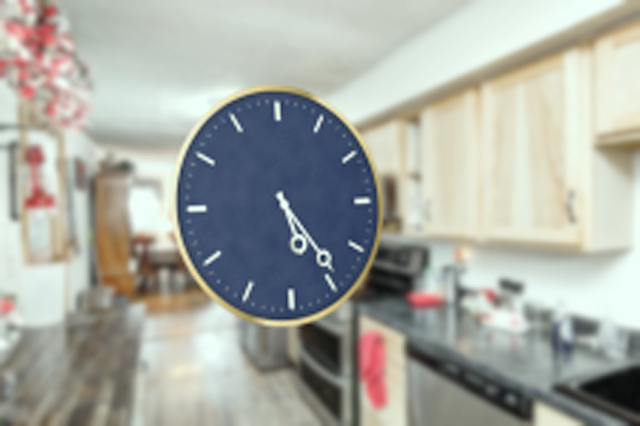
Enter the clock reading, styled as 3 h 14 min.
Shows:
5 h 24 min
